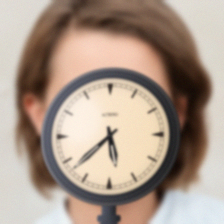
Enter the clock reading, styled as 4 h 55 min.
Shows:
5 h 38 min
